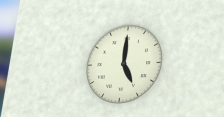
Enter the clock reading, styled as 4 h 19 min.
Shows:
5 h 00 min
